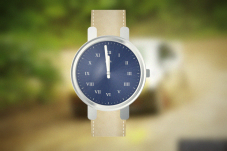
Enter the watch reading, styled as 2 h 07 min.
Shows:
11 h 59 min
